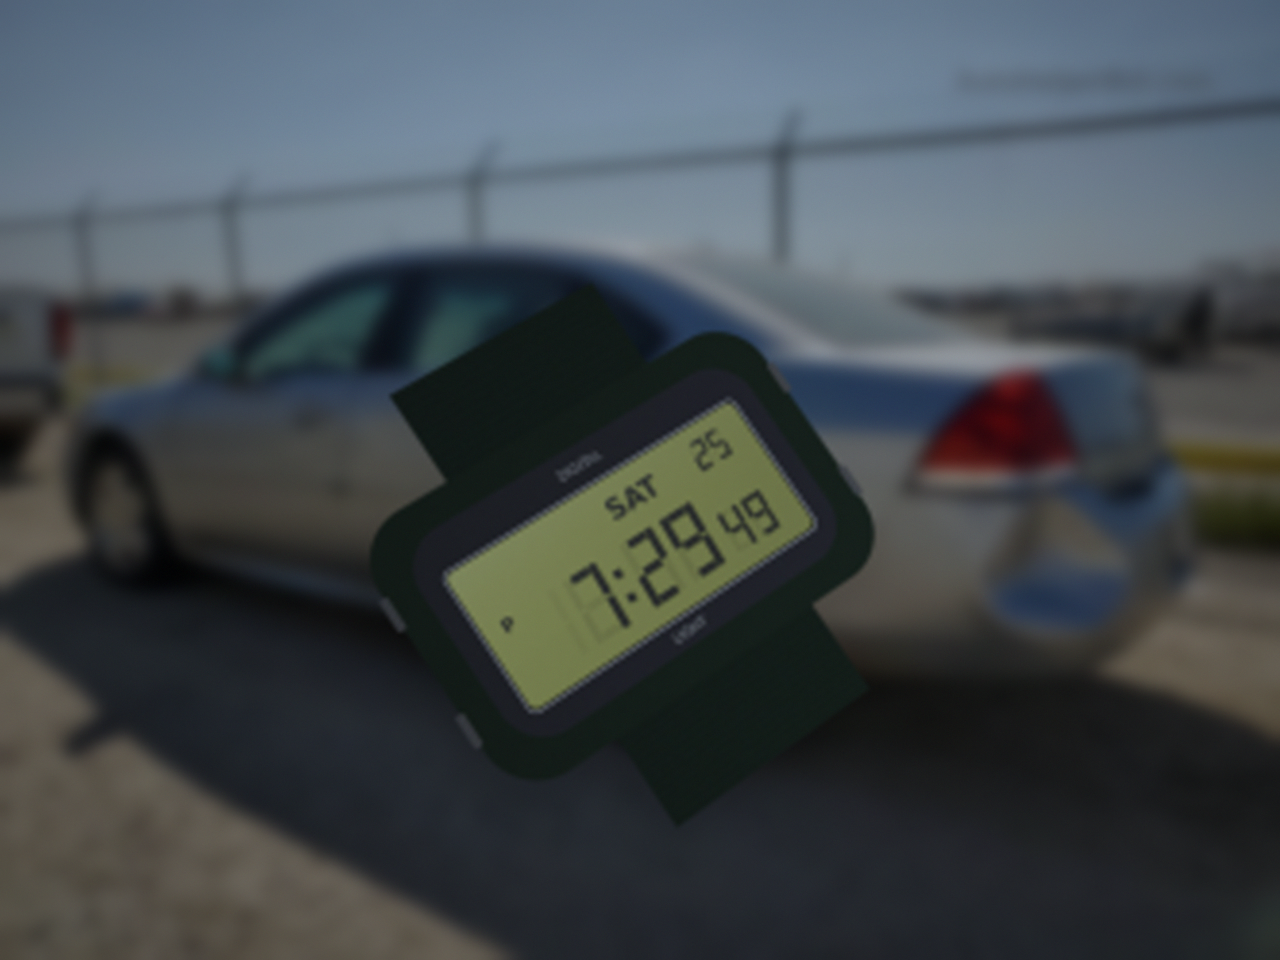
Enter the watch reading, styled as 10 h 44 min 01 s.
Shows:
7 h 29 min 49 s
